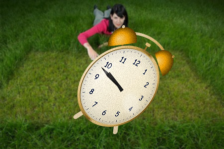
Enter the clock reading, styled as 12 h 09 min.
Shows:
9 h 48 min
